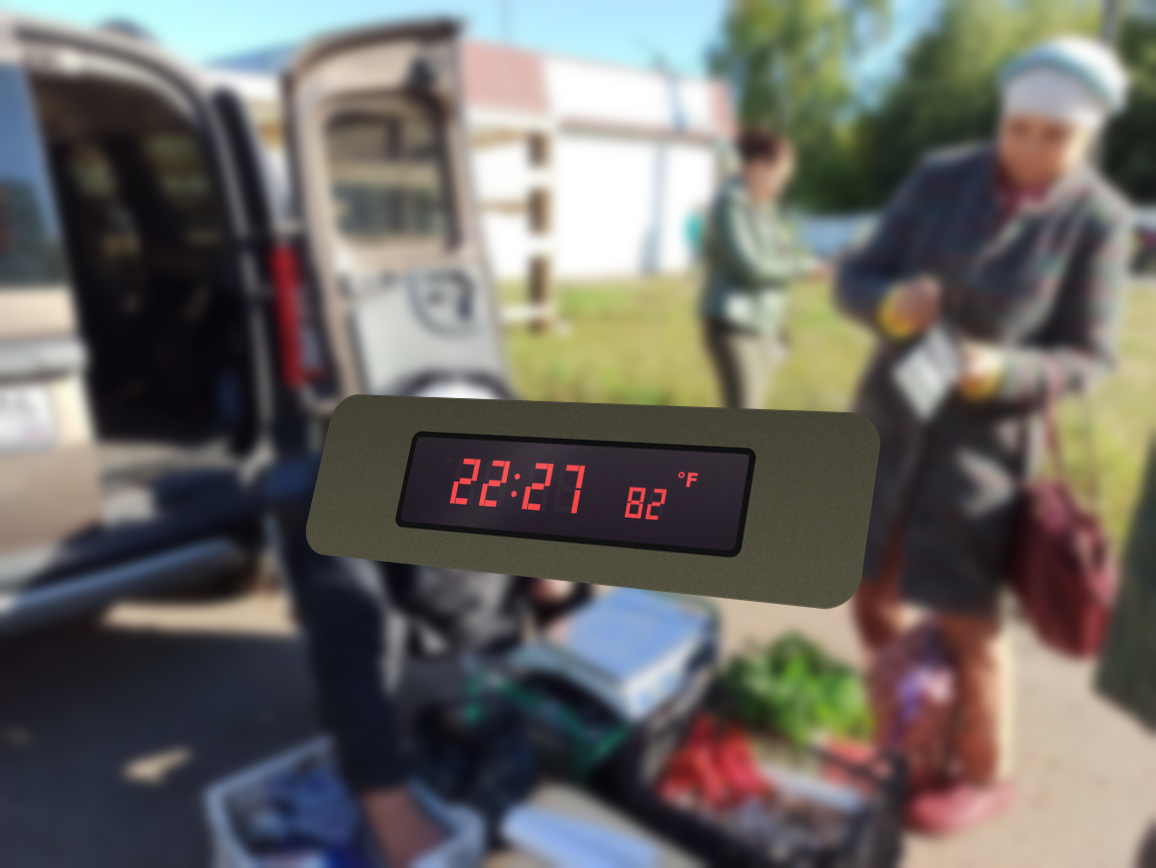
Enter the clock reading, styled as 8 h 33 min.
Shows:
22 h 27 min
